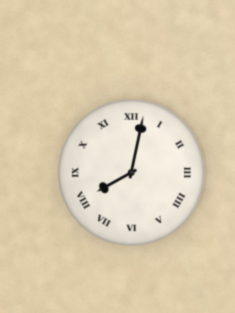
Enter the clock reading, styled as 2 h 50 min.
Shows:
8 h 02 min
